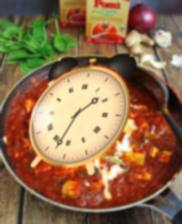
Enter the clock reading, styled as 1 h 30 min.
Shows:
1 h 33 min
